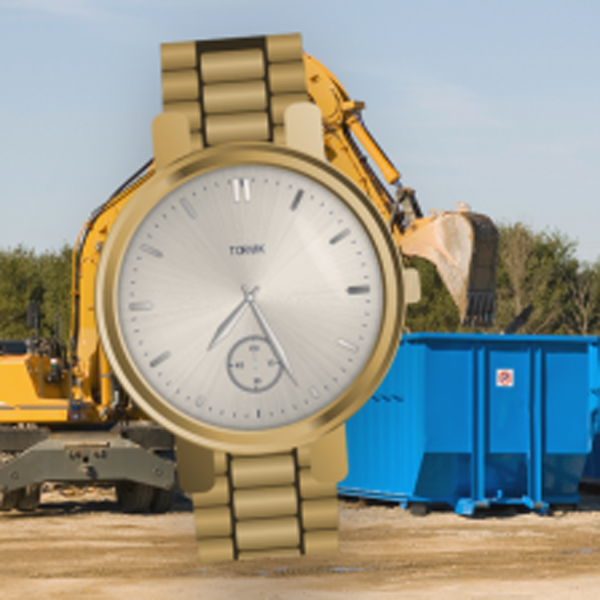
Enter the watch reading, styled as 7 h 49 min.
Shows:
7 h 26 min
